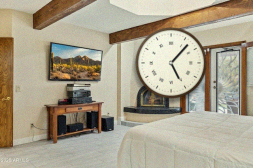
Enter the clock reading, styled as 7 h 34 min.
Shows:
5 h 07 min
